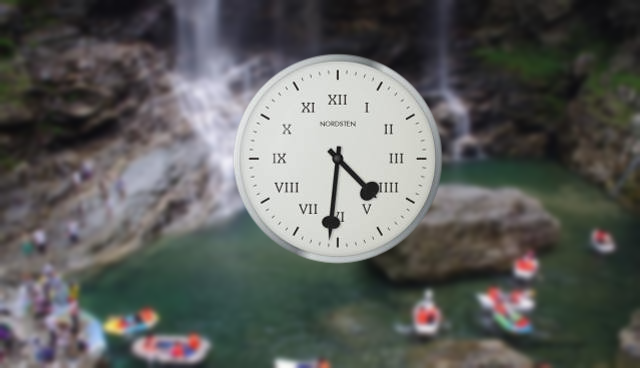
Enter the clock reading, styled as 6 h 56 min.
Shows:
4 h 31 min
